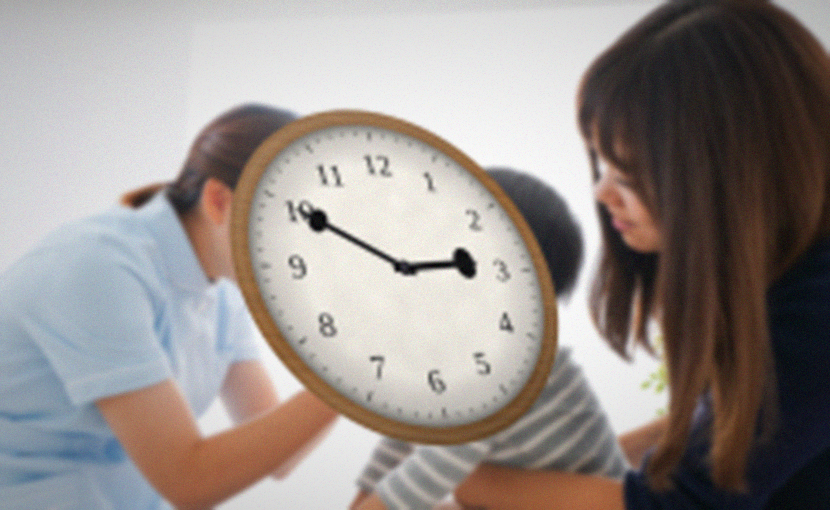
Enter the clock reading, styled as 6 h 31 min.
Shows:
2 h 50 min
